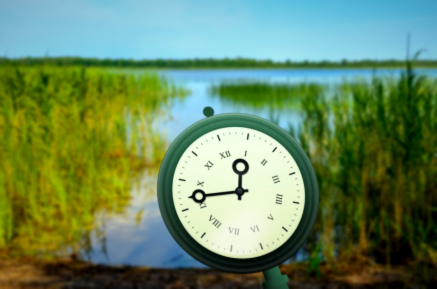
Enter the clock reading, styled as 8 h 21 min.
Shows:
12 h 47 min
